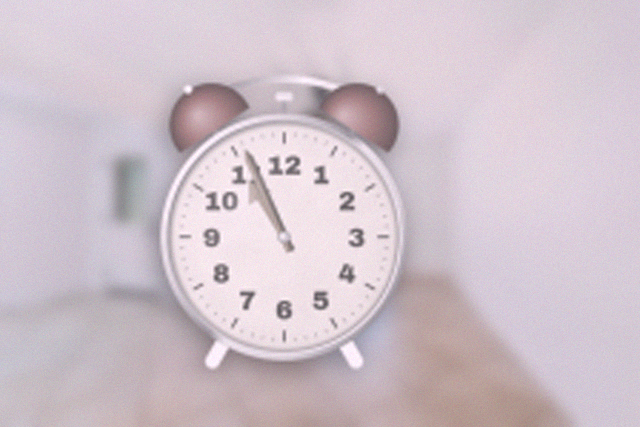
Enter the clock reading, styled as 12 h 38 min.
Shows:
10 h 56 min
